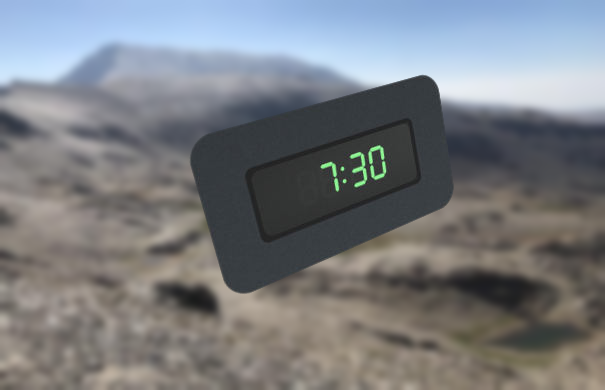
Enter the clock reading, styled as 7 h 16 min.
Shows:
7 h 30 min
